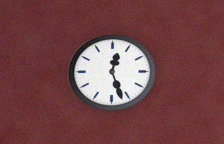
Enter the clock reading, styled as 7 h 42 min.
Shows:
12 h 27 min
